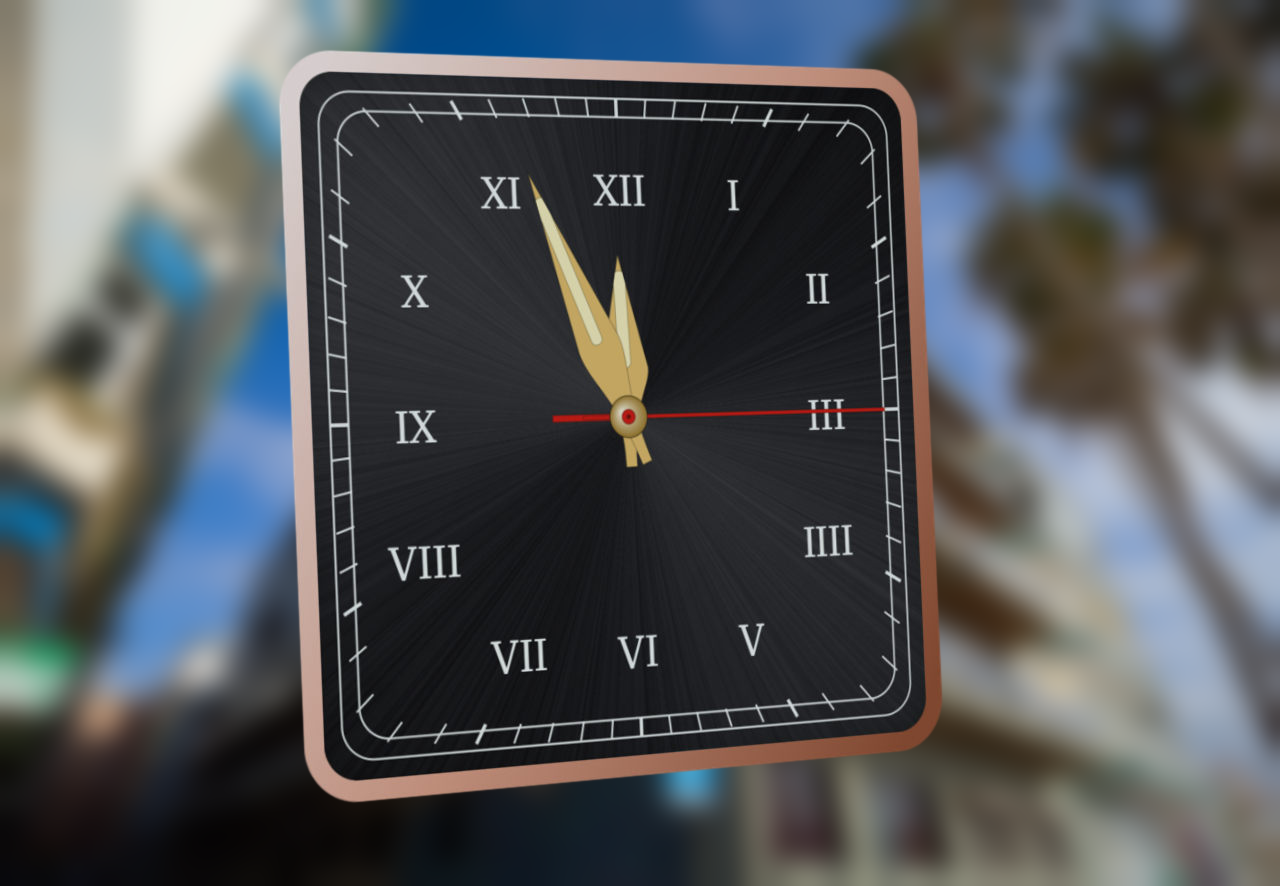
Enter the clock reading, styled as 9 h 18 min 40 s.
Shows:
11 h 56 min 15 s
